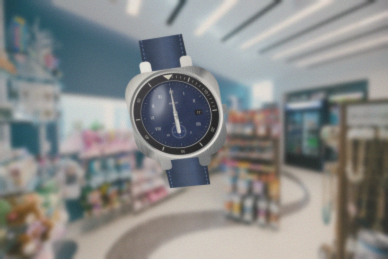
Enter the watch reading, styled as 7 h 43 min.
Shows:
6 h 00 min
